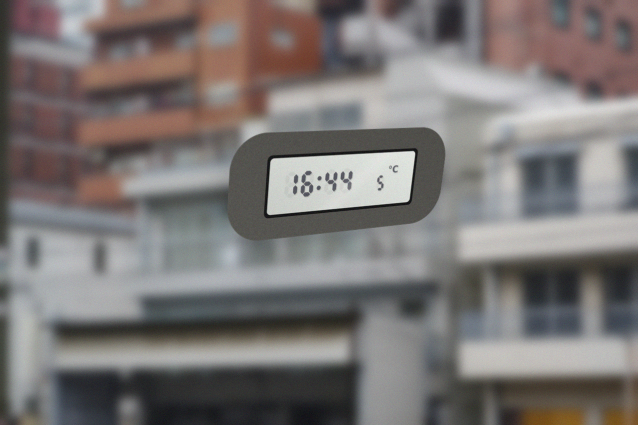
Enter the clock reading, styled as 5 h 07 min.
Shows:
16 h 44 min
